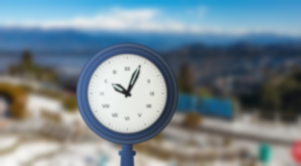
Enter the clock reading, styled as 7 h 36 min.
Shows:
10 h 04 min
